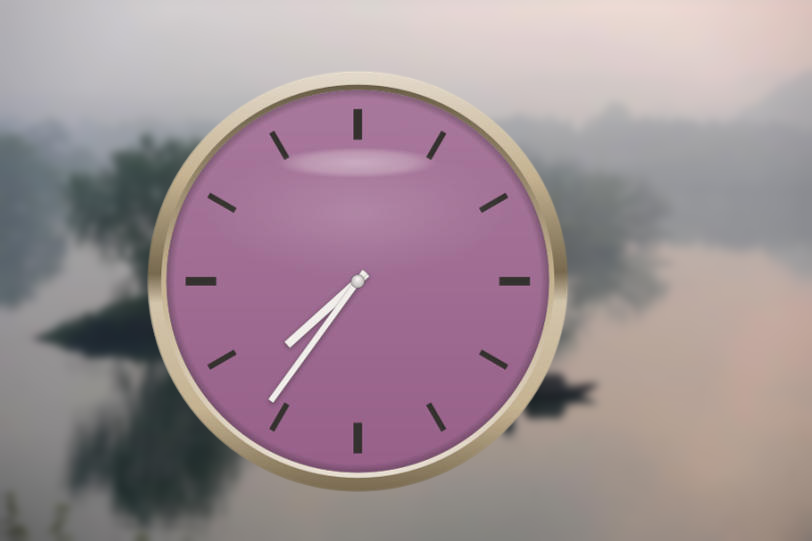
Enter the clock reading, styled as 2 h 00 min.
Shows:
7 h 36 min
